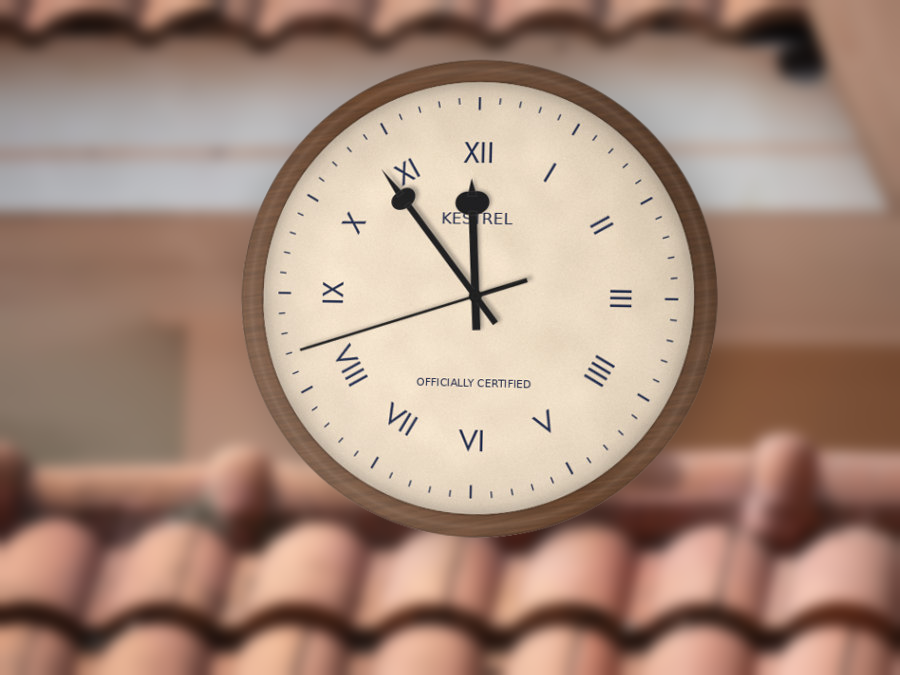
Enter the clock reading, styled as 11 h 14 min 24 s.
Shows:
11 h 53 min 42 s
